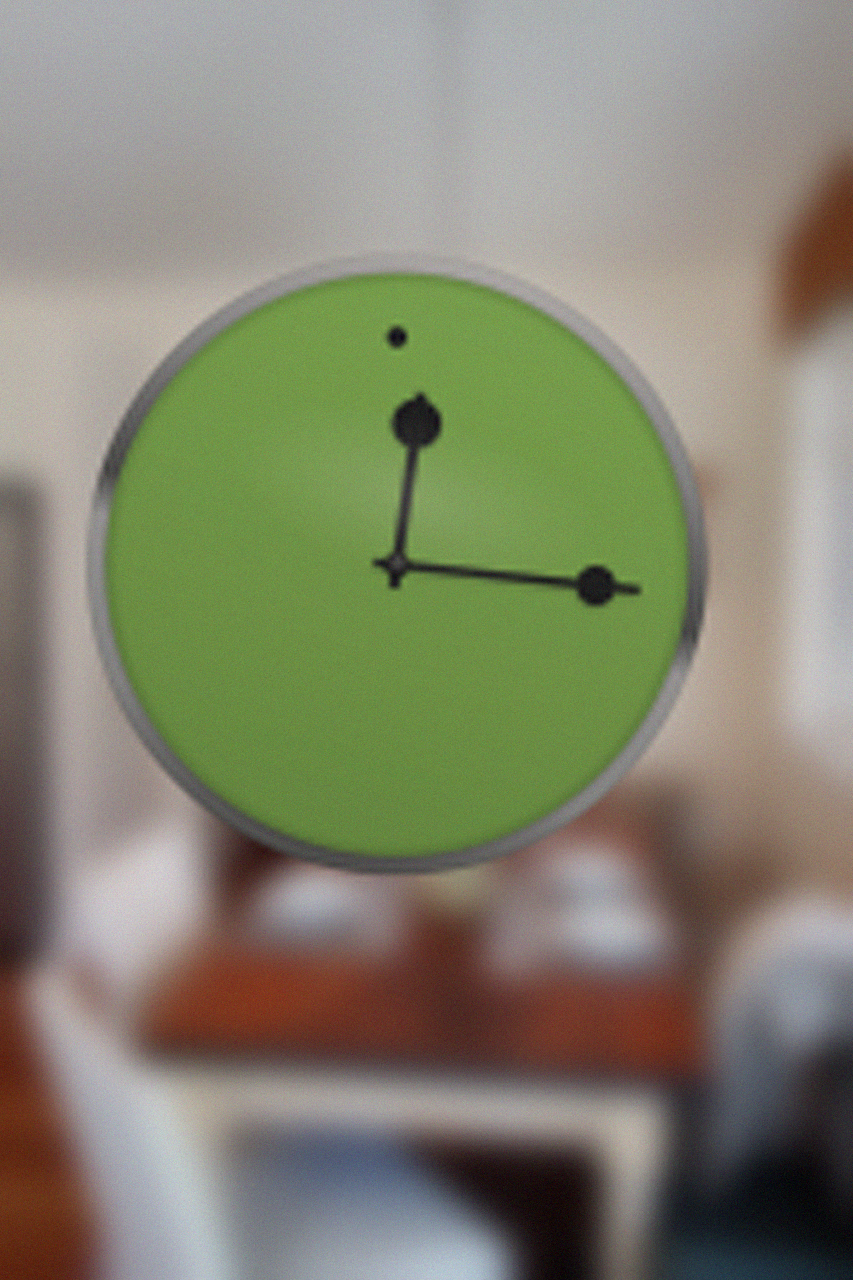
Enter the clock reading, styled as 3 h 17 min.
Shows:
12 h 16 min
